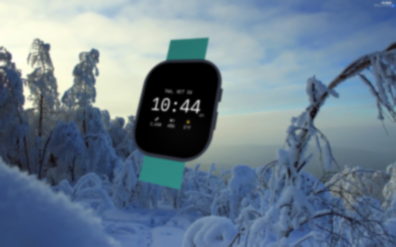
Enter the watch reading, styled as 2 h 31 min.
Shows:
10 h 44 min
